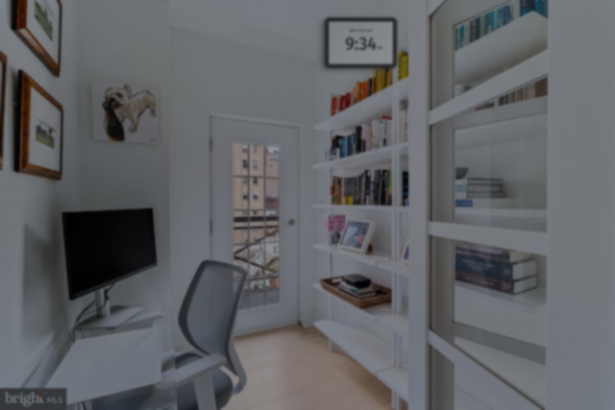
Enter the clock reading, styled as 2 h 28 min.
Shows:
9 h 34 min
